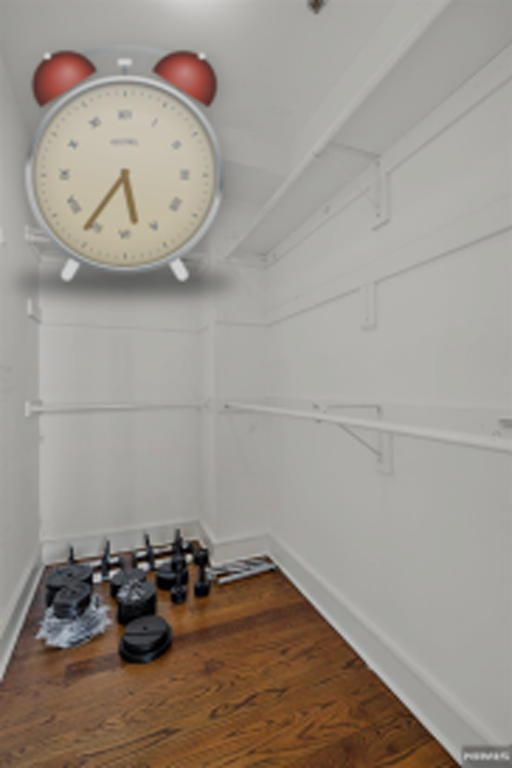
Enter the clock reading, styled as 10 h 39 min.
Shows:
5 h 36 min
